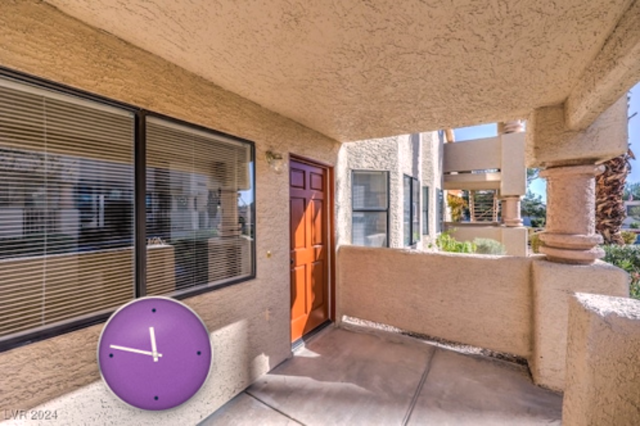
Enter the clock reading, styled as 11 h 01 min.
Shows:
11 h 47 min
